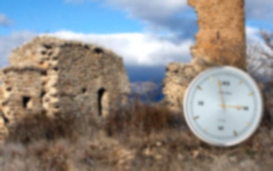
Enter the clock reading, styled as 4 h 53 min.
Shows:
2 h 57 min
